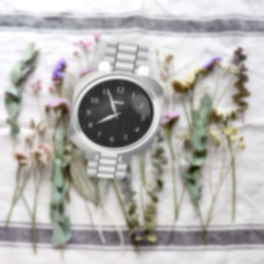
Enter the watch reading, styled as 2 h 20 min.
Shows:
7 h 56 min
